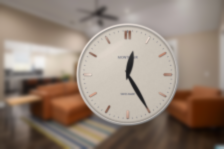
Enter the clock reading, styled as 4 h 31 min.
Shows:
12 h 25 min
